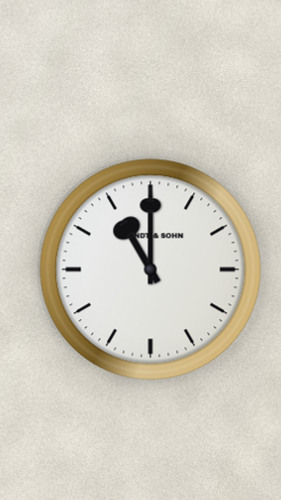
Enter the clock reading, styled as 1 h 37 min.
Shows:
11 h 00 min
